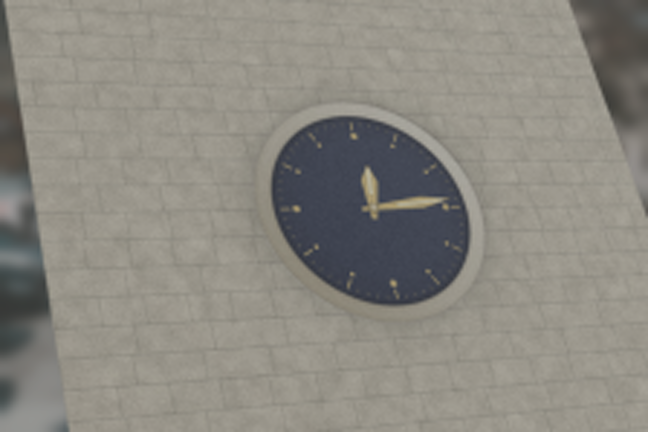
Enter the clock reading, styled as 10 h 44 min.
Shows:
12 h 14 min
